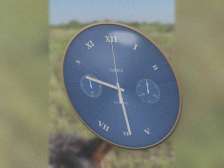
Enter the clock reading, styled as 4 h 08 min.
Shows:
9 h 29 min
